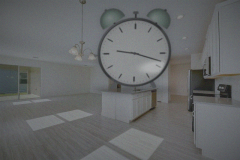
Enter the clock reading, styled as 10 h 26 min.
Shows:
9 h 18 min
